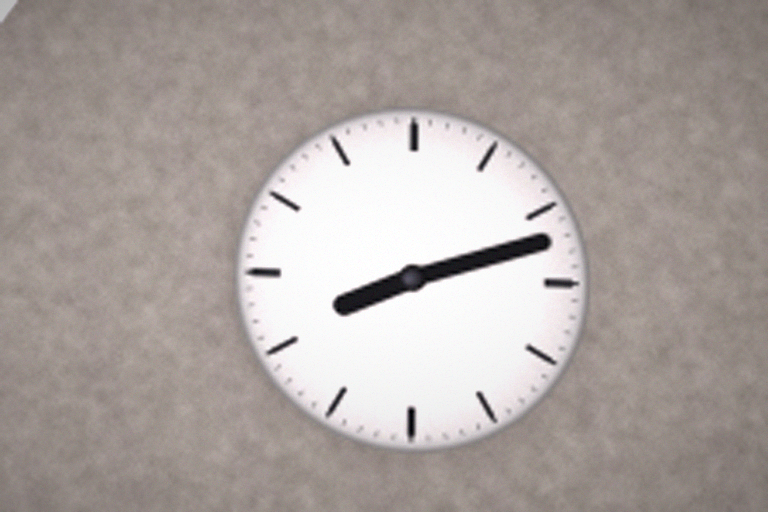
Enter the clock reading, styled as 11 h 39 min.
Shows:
8 h 12 min
